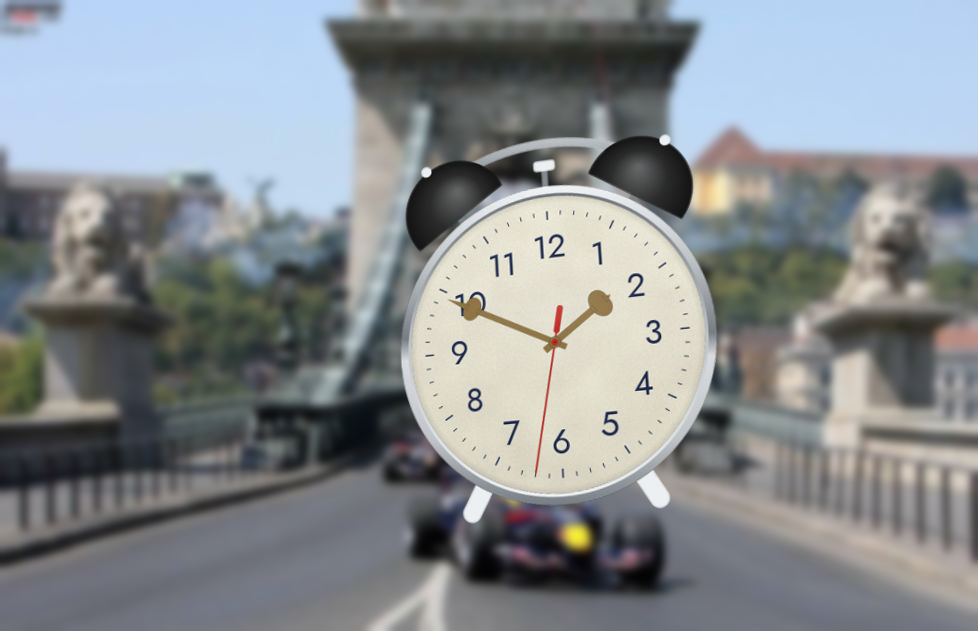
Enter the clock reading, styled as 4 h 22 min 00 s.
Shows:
1 h 49 min 32 s
